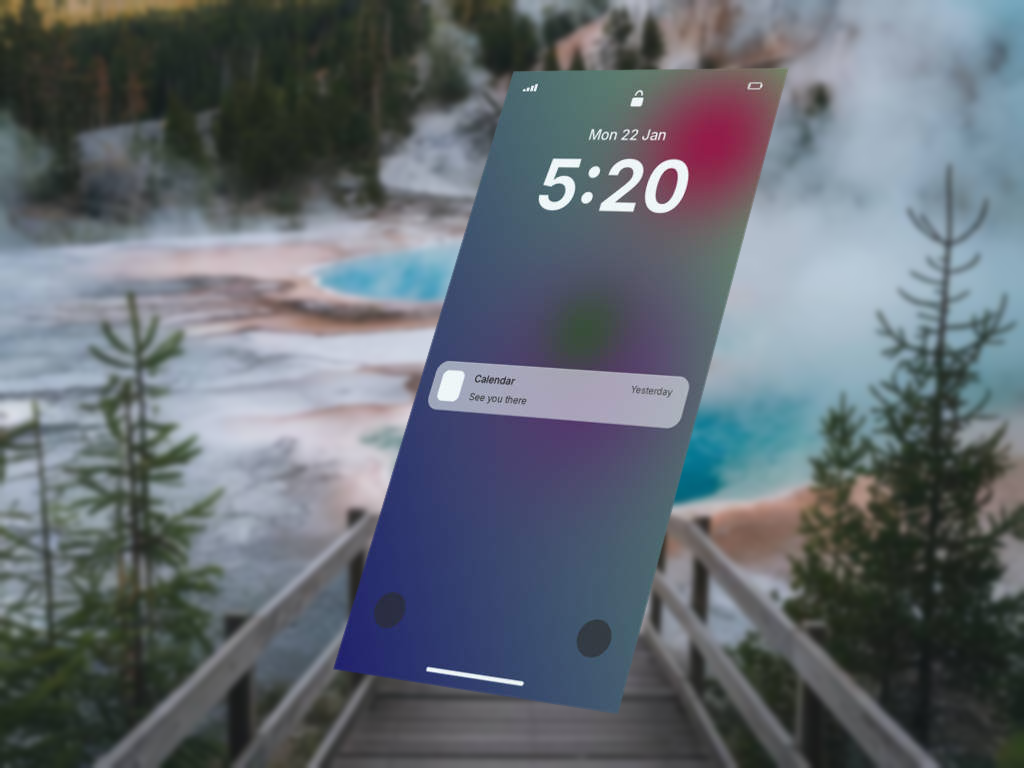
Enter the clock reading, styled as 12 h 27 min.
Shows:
5 h 20 min
